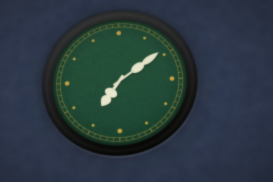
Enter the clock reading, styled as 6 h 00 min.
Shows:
7 h 09 min
